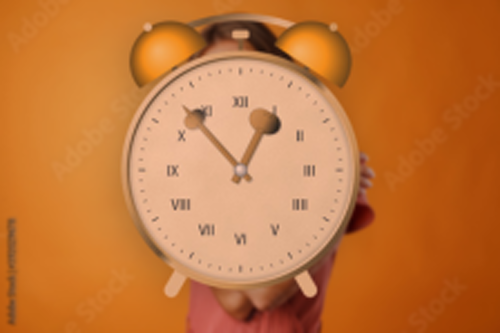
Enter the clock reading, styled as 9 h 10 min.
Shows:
12 h 53 min
